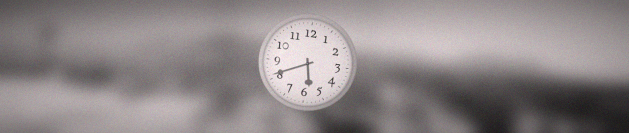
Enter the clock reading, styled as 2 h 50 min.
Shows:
5 h 41 min
